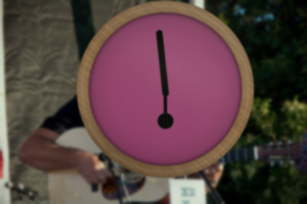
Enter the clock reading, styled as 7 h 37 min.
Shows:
5 h 59 min
